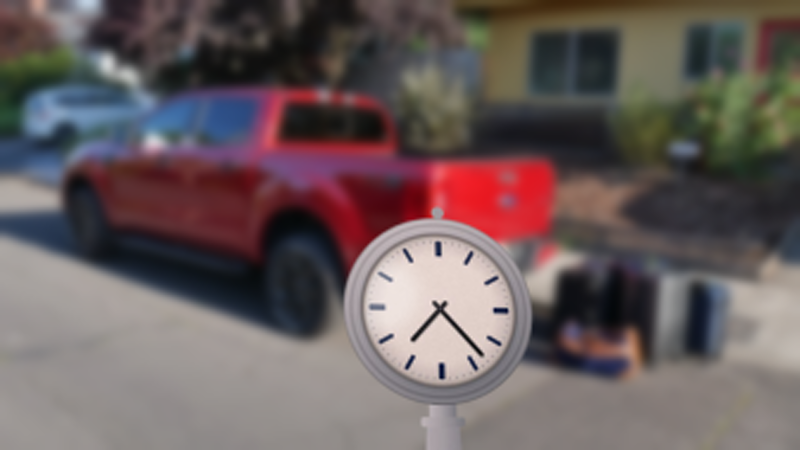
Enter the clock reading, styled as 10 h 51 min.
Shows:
7 h 23 min
